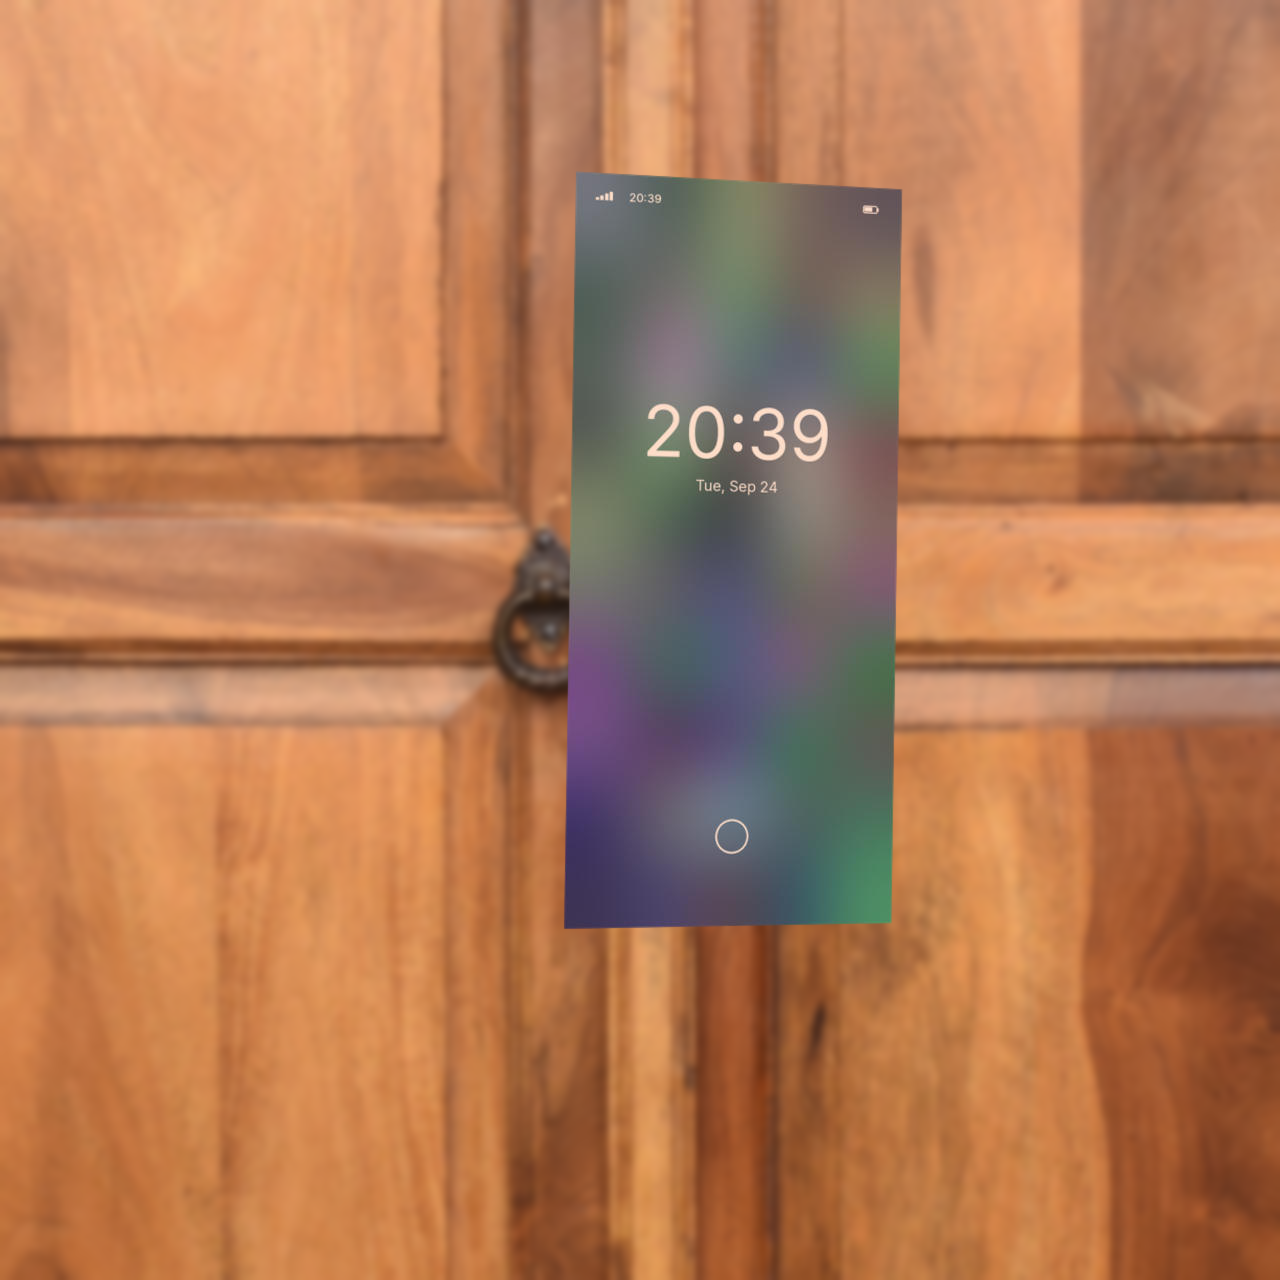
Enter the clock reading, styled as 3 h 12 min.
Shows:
20 h 39 min
